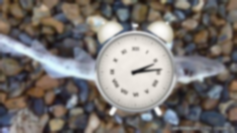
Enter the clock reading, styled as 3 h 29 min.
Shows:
2 h 14 min
